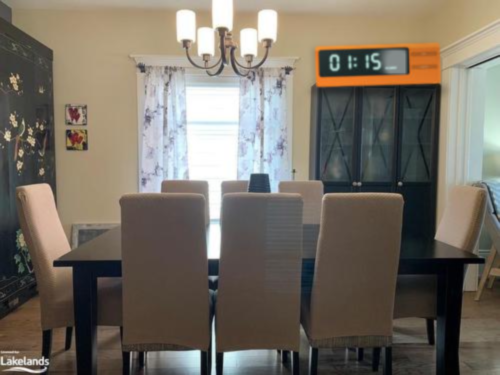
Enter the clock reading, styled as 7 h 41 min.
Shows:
1 h 15 min
